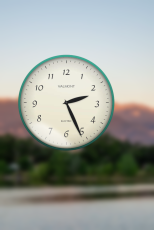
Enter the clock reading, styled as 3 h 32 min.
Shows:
2 h 26 min
